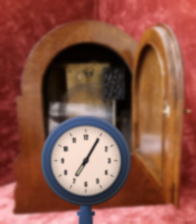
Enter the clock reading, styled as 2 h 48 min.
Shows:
7 h 05 min
